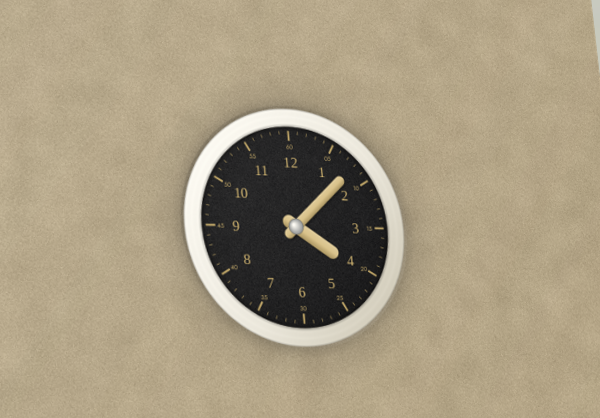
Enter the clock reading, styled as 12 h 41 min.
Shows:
4 h 08 min
